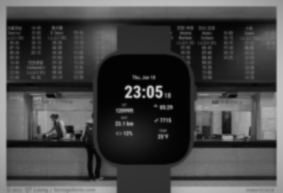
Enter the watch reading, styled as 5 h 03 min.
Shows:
23 h 05 min
